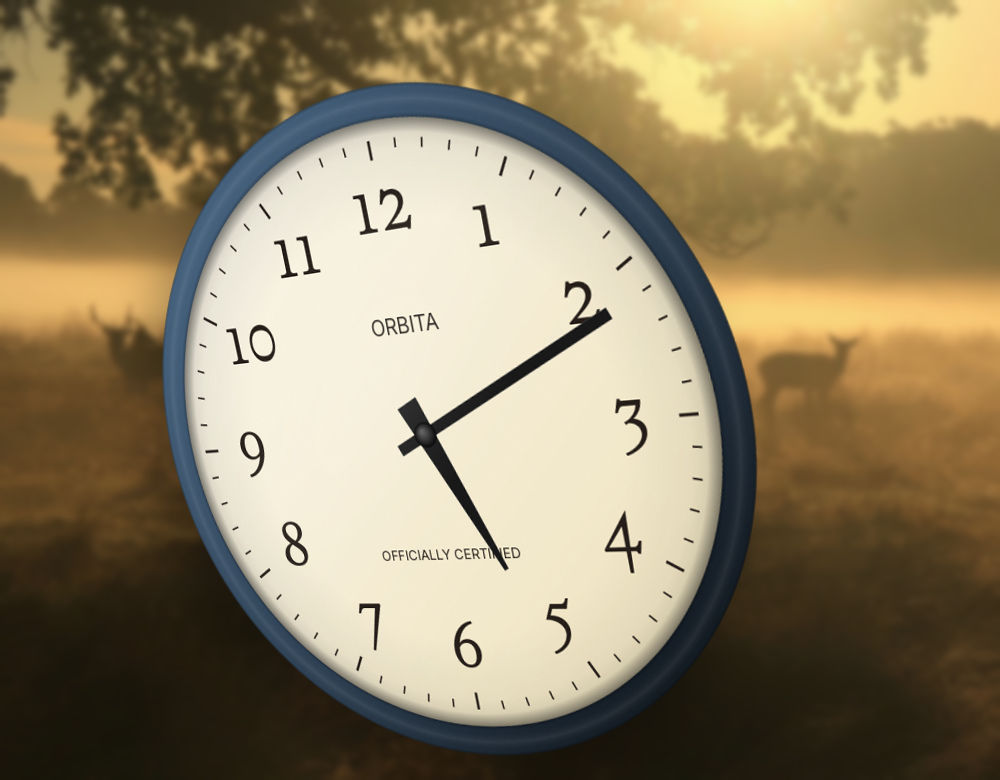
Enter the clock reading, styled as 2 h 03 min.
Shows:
5 h 11 min
